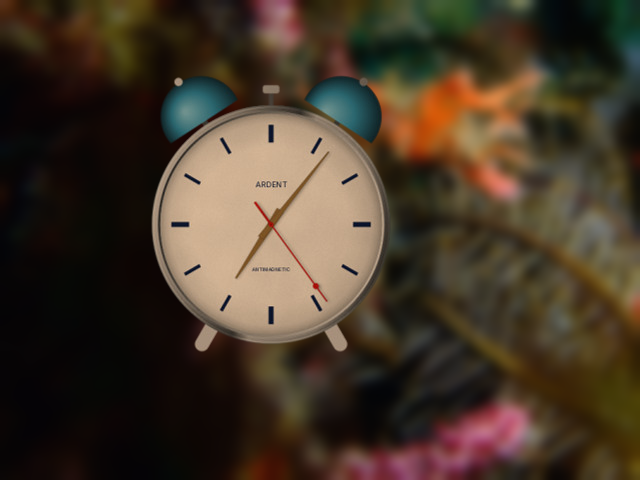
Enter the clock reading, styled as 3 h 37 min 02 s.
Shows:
7 h 06 min 24 s
